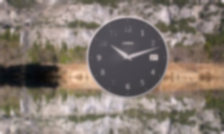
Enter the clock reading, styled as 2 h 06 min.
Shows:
10 h 12 min
